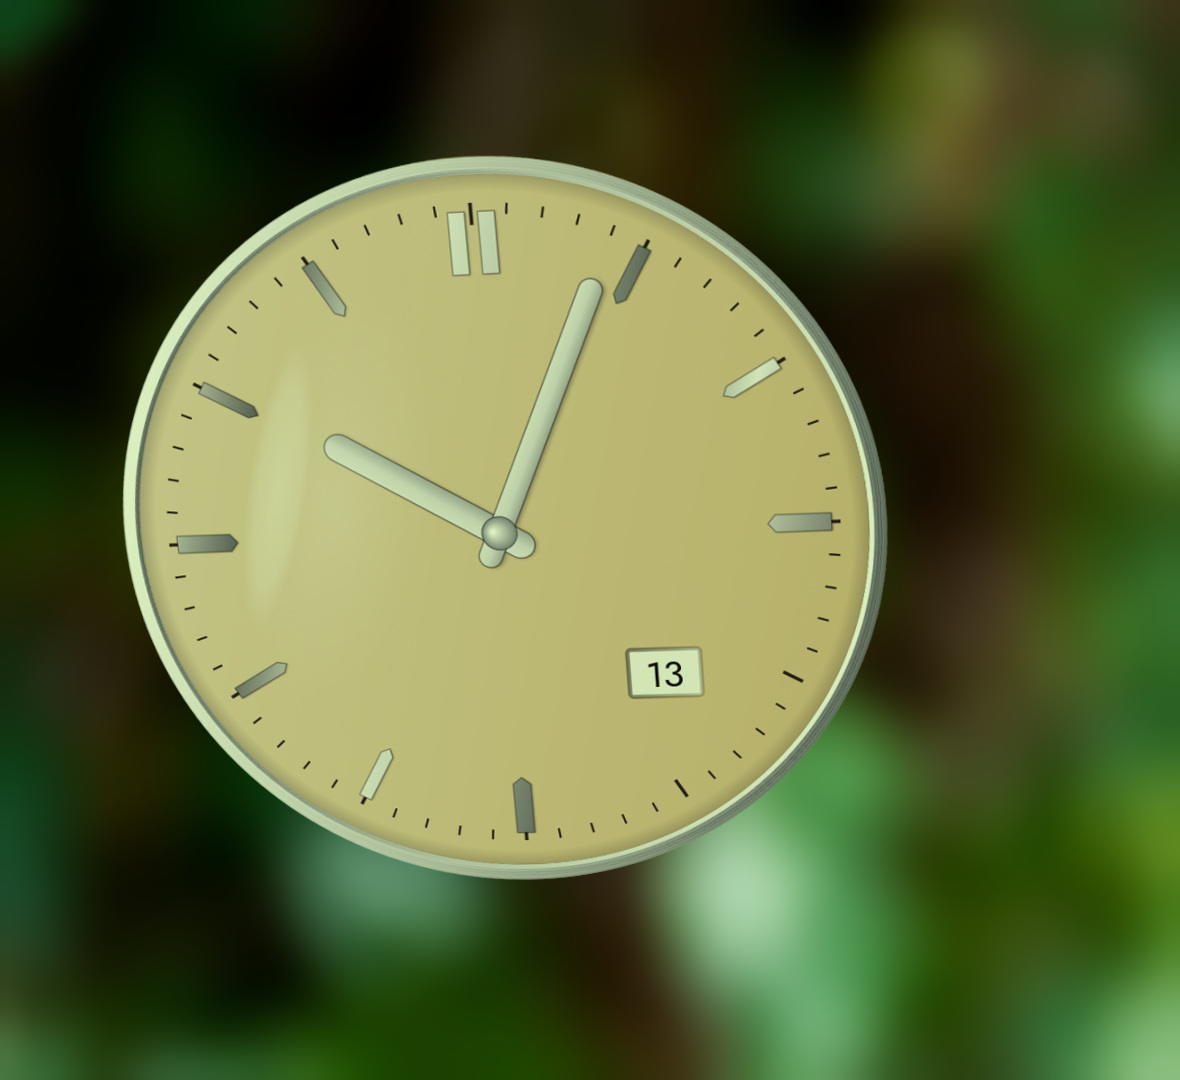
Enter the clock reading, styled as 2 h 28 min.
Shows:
10 h 04 min
